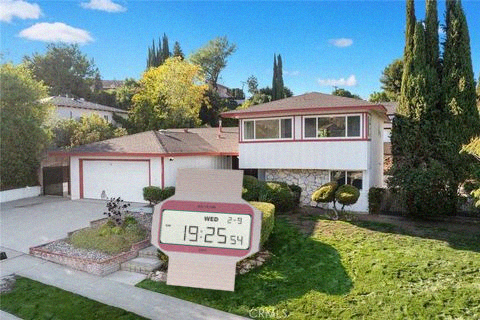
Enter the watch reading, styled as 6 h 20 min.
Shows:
19 h 25 min
